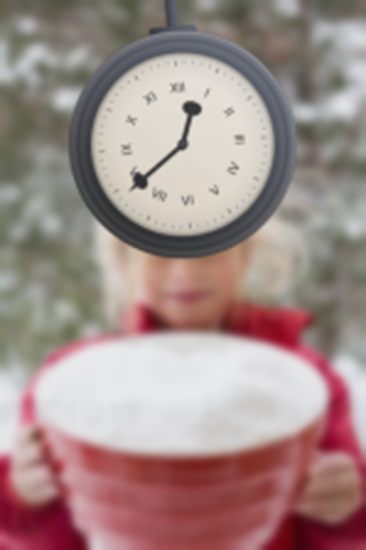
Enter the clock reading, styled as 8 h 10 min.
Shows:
12 h 39 min
